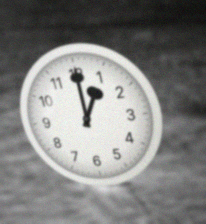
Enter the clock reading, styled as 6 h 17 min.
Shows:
1 h 00 min
